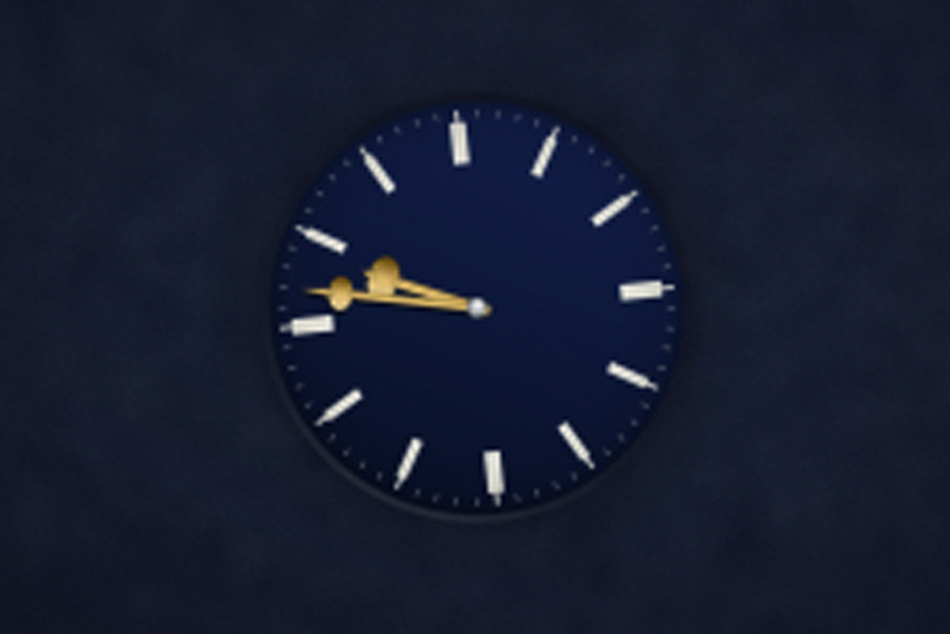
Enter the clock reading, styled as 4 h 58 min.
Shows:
9 h 47 min
